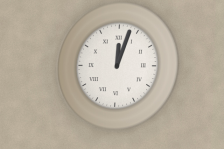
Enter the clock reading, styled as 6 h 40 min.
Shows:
12 h 03 min
